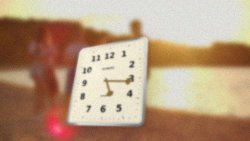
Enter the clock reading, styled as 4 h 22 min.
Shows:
5 h 16 min
